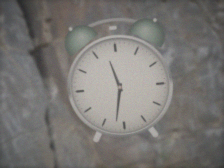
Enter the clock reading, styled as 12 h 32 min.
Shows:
11 h 32 min
